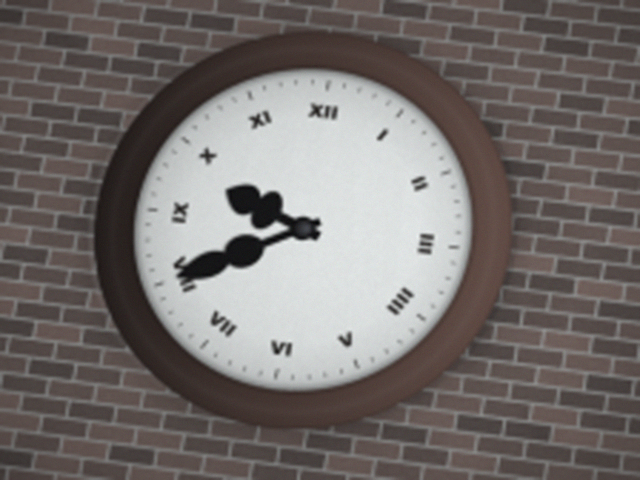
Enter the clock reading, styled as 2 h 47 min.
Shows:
9 h 40 min
